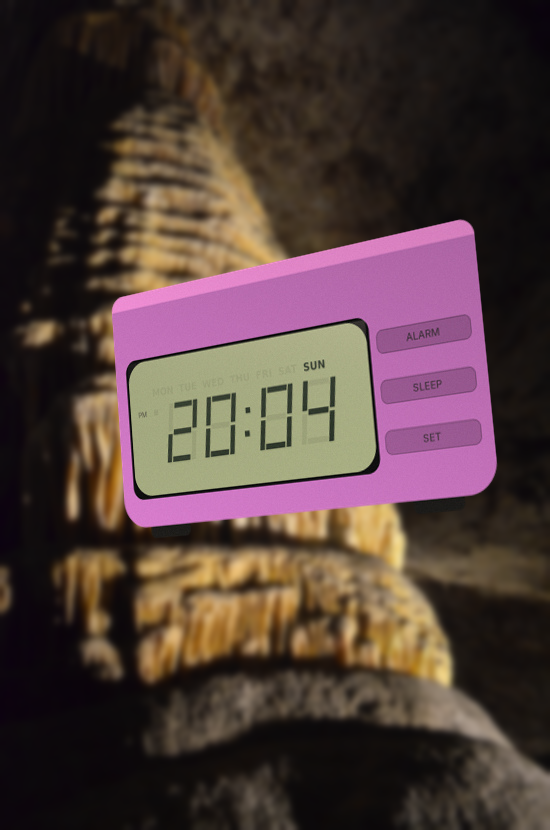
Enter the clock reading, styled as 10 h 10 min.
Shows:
20 h 04 min
